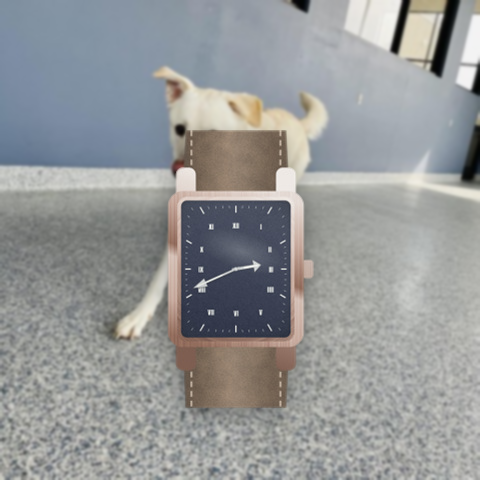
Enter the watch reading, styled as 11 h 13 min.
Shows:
2 h 41 min
